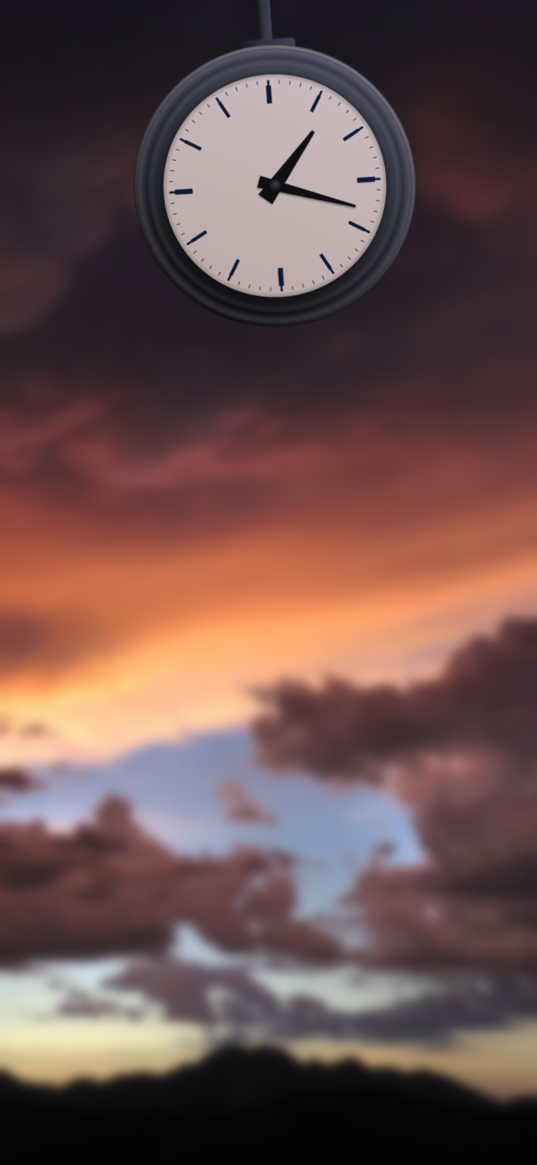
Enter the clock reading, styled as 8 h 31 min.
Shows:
1 h 18 min
